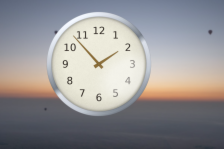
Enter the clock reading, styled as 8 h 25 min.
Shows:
1 h 53 min
